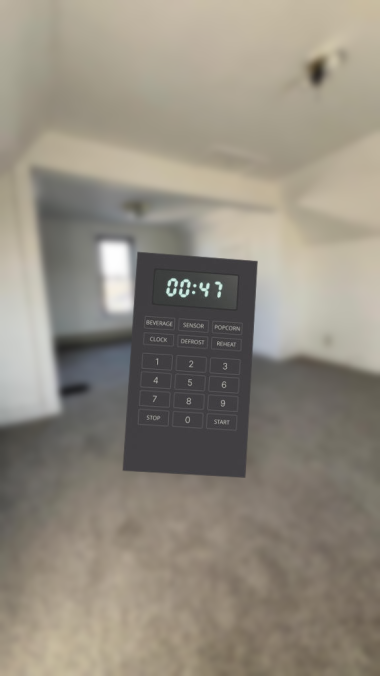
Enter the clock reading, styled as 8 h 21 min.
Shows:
0 h 47 min
